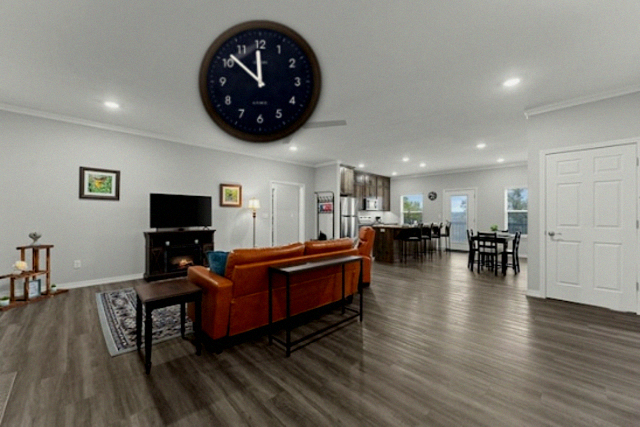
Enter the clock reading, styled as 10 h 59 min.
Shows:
11 h 52 min
